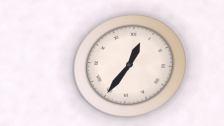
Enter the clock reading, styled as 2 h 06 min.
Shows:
12 h 35 min
